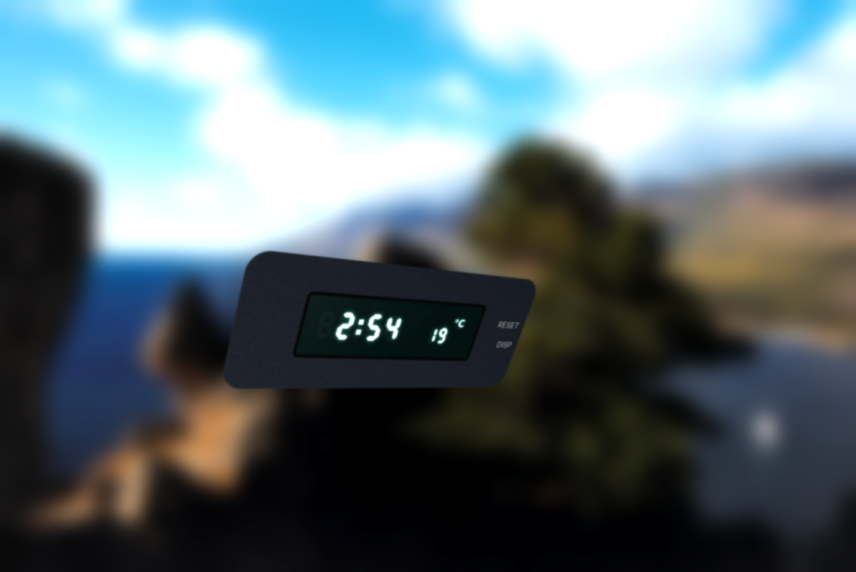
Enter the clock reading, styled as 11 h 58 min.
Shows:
2 h 54 min
